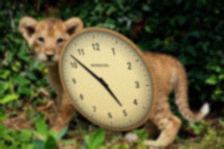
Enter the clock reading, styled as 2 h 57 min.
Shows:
4 h 52 min
